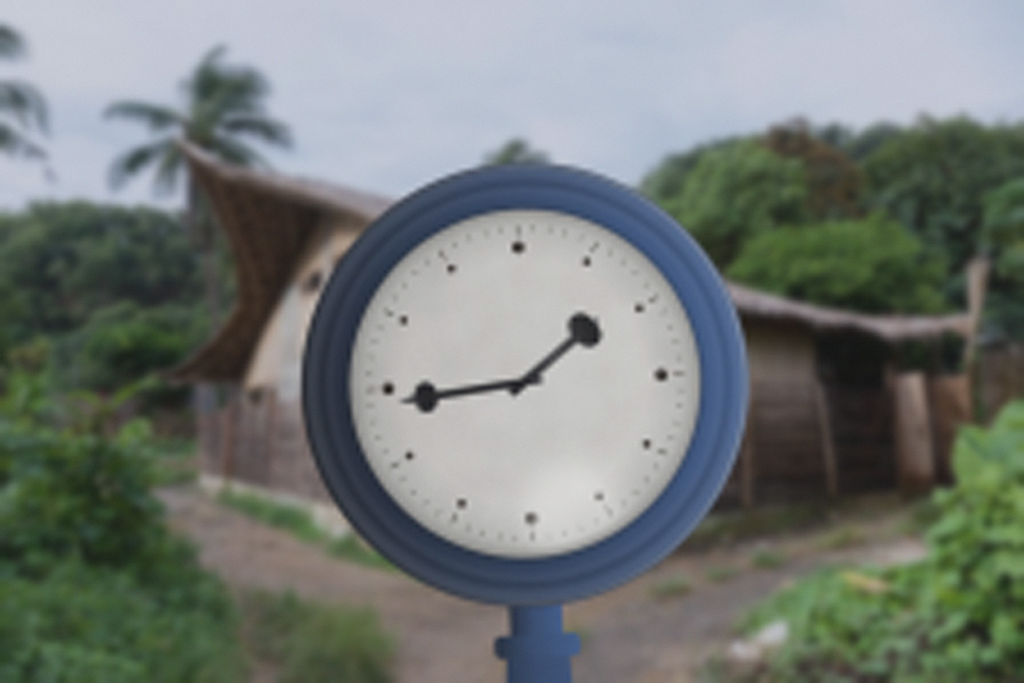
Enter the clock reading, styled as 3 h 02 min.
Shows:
1 h 44 min
